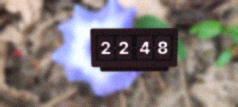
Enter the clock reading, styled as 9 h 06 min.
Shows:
22 h 48 min
